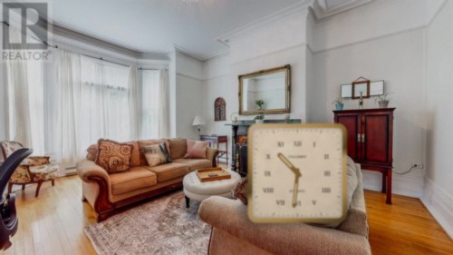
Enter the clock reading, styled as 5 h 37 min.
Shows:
10 h 31 min
